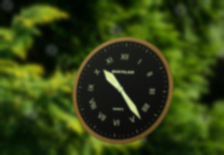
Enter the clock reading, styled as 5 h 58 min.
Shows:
10 h 23 min
